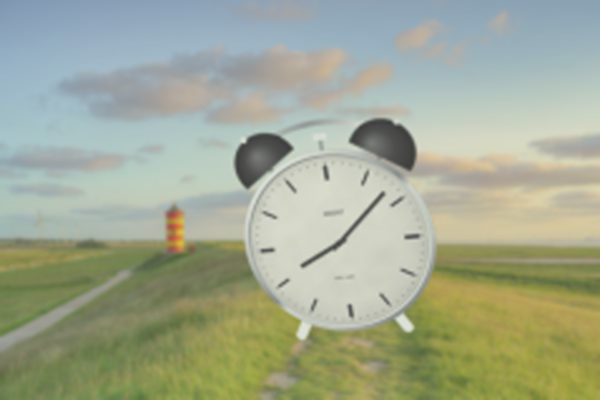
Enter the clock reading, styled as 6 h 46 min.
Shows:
8 h 08 min
